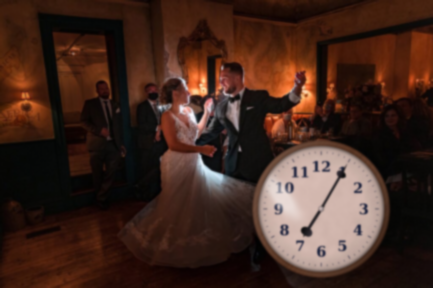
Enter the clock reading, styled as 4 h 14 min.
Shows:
7 h 05 min
